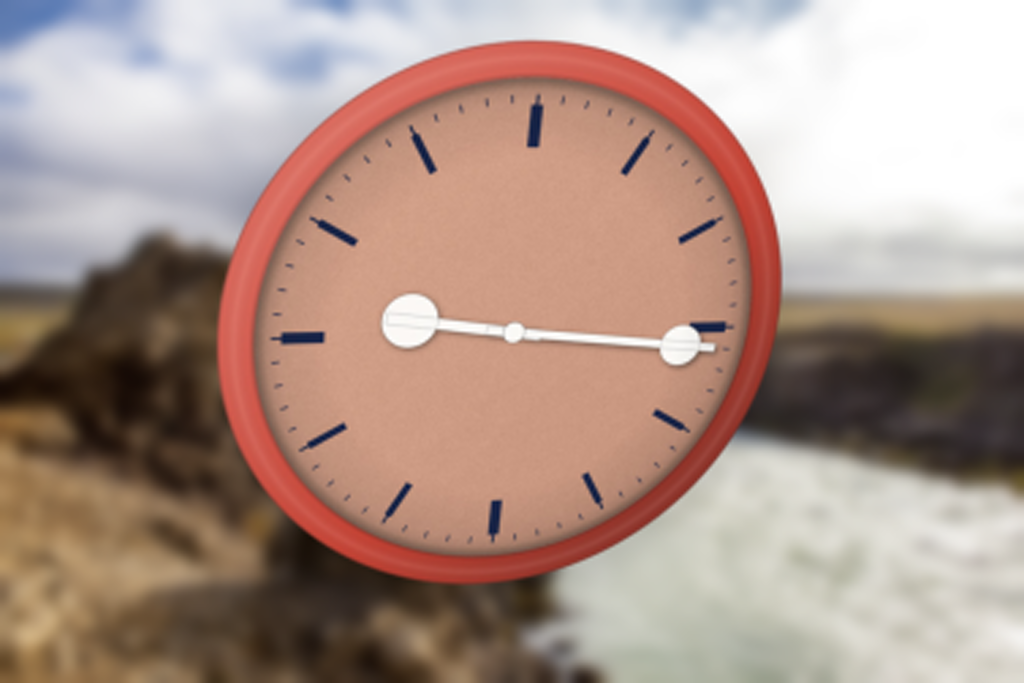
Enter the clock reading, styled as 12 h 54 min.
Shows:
9 h 16 min
